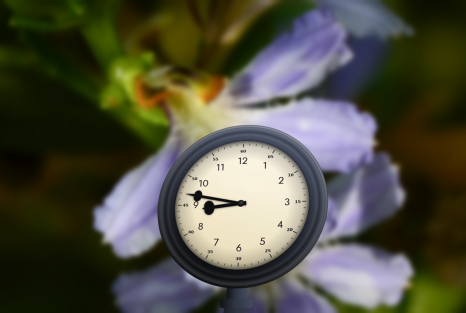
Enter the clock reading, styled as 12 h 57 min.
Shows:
8 h 47 min
